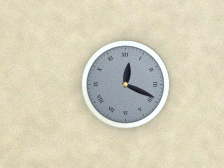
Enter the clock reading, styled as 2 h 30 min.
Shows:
12 h 19 min
